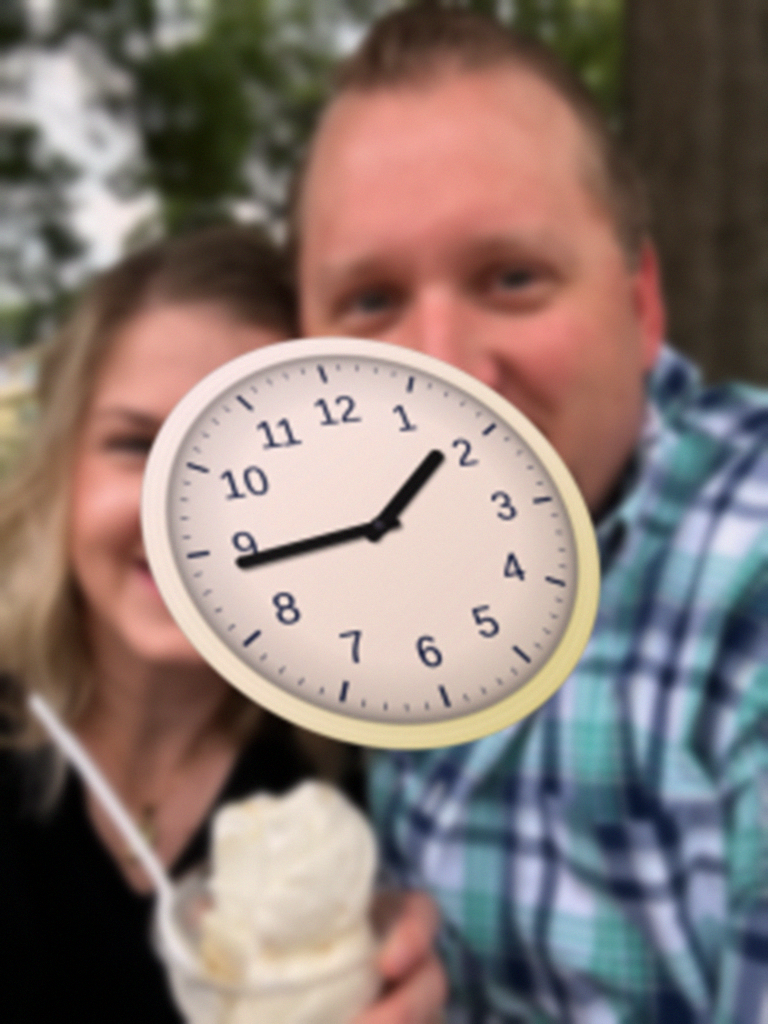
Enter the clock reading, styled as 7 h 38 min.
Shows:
1 h 44 min
